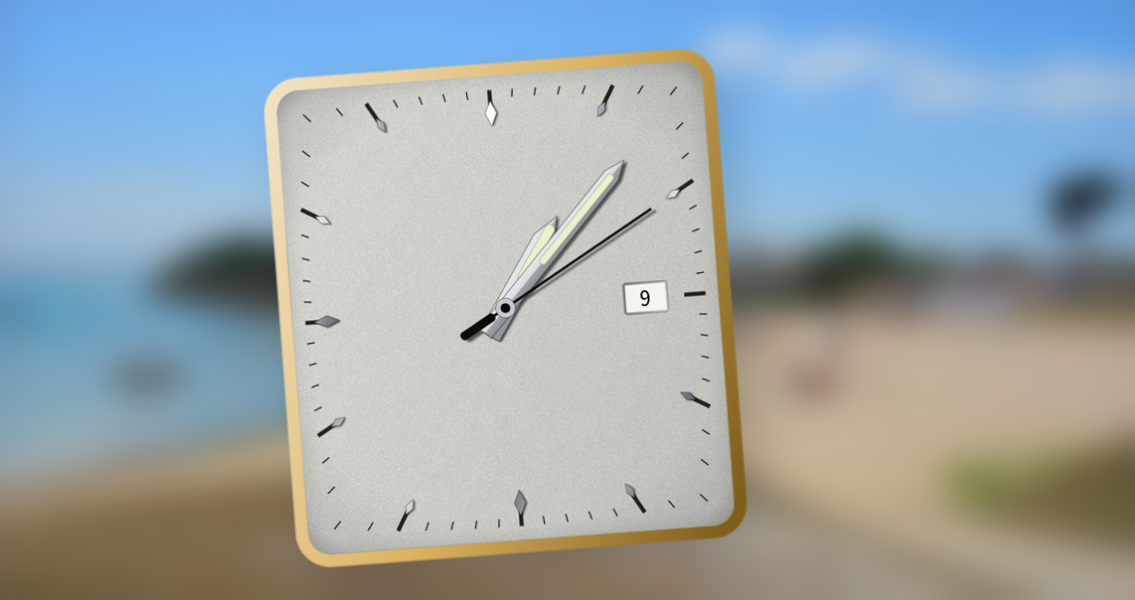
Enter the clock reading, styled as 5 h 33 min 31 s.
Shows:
1 h 07 min 10 s
